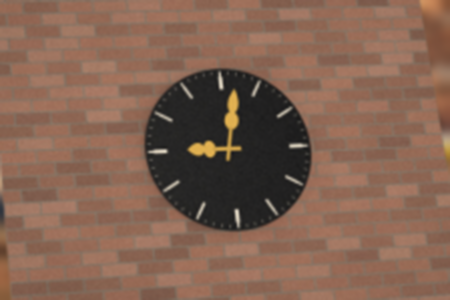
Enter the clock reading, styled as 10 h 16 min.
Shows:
9 h 02 min
